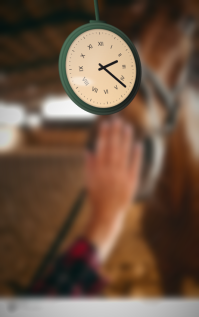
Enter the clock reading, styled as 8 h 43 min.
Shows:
2 h 22 min
